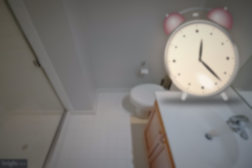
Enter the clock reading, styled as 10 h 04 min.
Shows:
12 h 23 min
